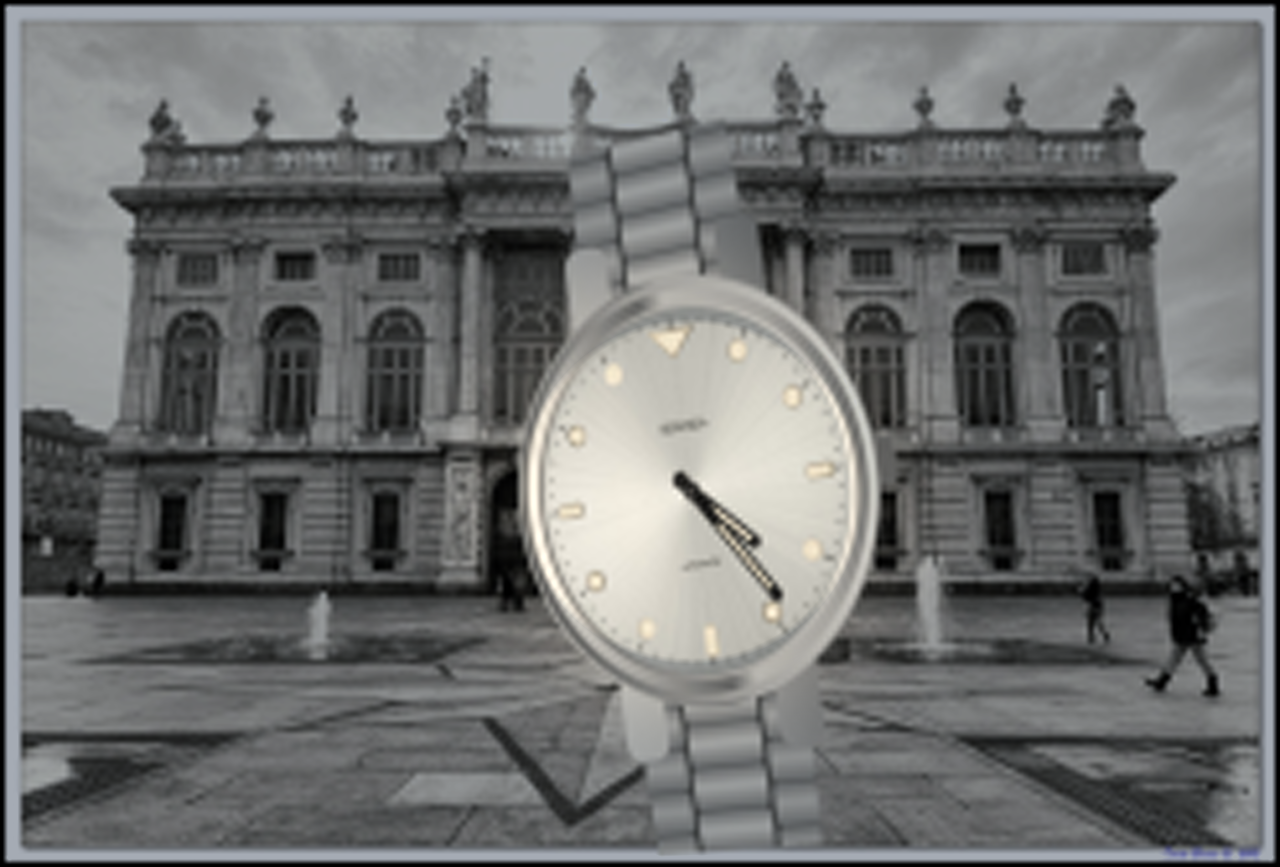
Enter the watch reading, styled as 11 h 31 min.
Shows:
4 h 24 min
